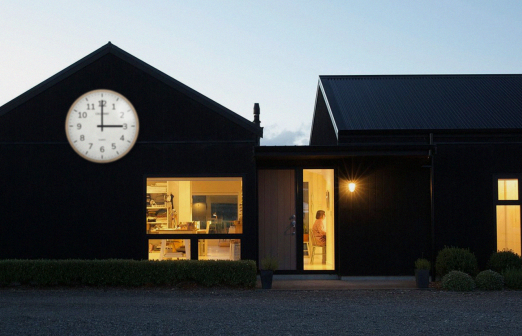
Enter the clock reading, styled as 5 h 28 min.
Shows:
3 h 00 min
